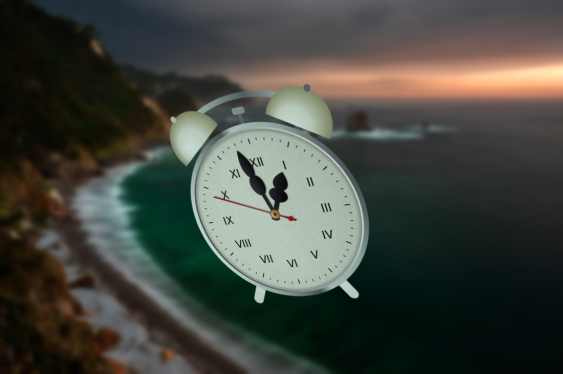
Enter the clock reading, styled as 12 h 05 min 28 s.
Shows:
12 h 57 min 49 s
